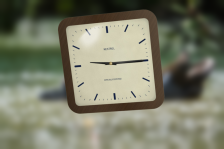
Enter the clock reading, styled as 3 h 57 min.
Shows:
9 h 15 min
